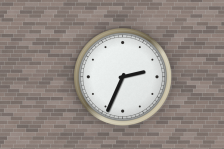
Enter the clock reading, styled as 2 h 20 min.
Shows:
2 h 34 min
